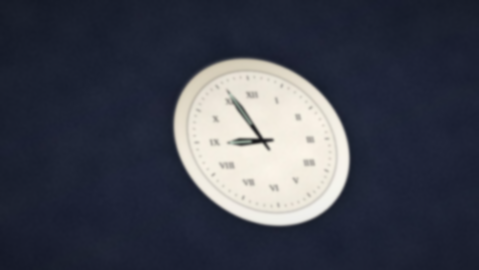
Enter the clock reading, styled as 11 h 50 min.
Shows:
8 h 56 min
